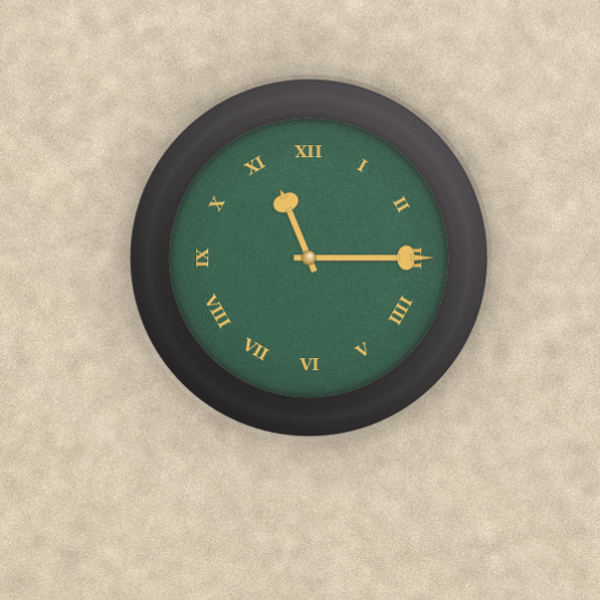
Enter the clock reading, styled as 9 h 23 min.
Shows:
11 h 15 min
